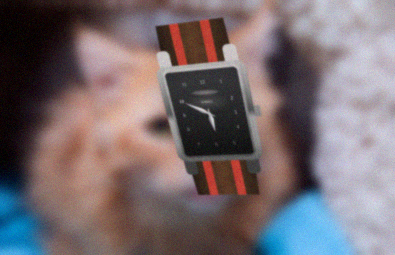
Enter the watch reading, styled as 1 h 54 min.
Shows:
5 h 50 min
